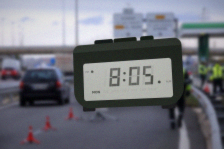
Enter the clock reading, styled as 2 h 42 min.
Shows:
8 h 05 min
